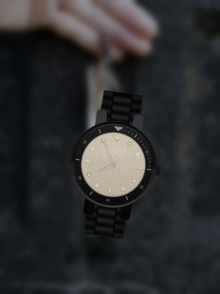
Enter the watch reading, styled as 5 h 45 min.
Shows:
7 h 55 min
